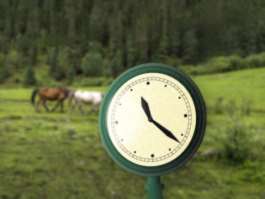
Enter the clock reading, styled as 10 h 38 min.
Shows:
11 h 22 min
